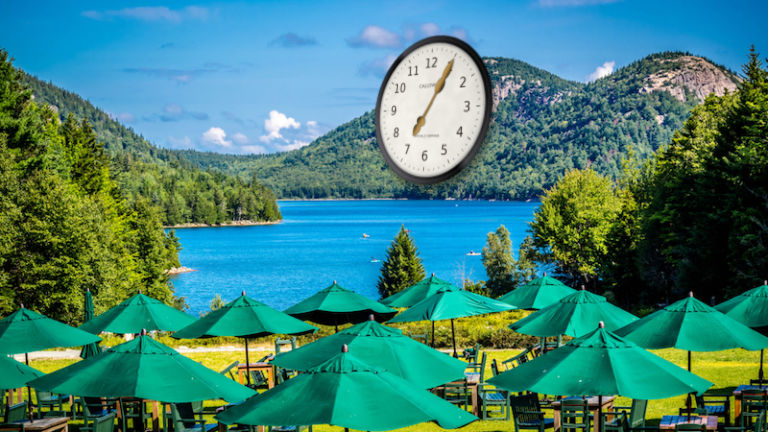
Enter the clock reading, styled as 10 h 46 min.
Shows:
7 h 05 min
